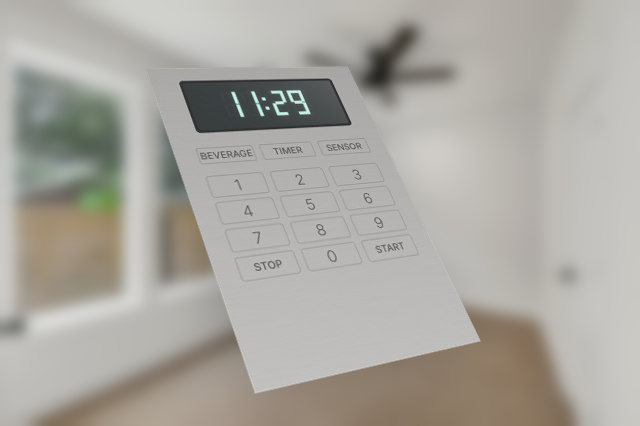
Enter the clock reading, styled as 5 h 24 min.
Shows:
11 h 29 min
